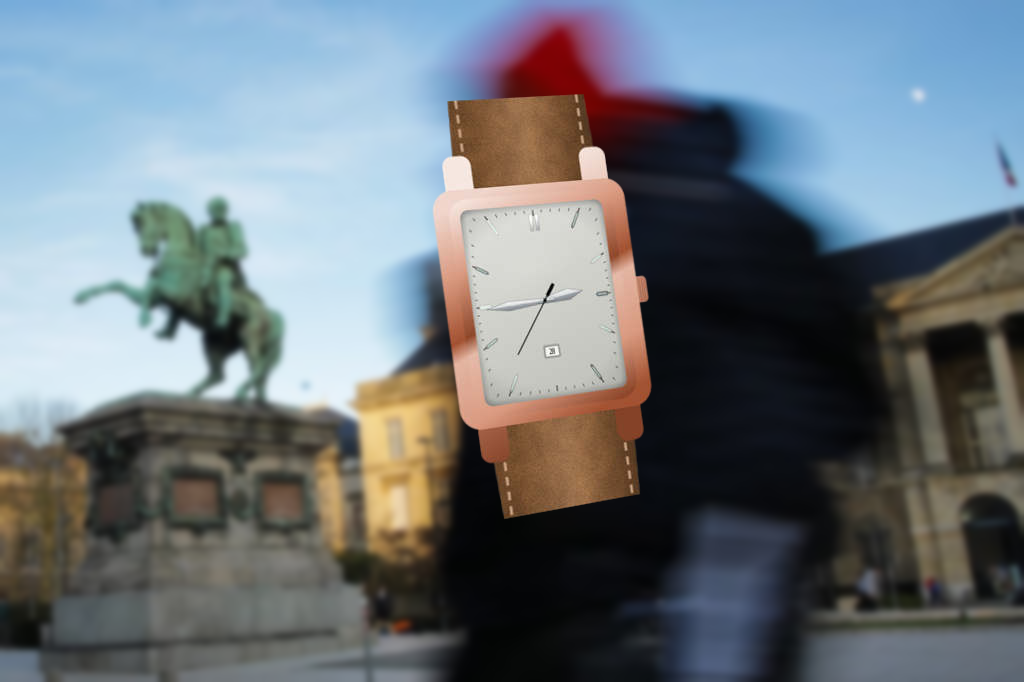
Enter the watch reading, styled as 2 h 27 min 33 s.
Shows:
2 h 44 min 36 s
